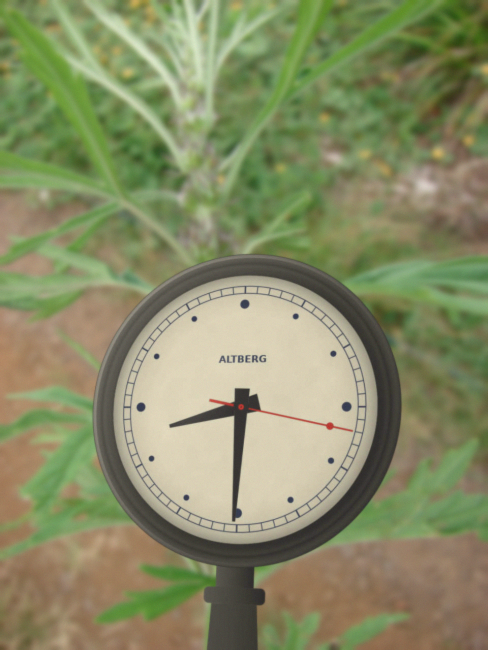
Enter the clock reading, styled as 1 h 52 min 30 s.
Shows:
8 h 30 min 17 s
